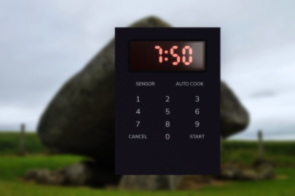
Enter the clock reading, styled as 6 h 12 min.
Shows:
7 h 50 min
